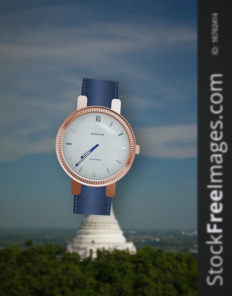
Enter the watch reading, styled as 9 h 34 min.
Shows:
7 h 37 min
